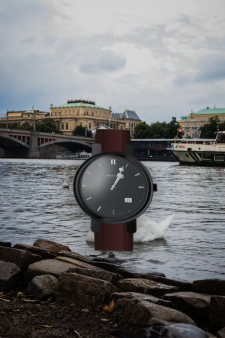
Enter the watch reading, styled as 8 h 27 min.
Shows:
1 h 04 min
